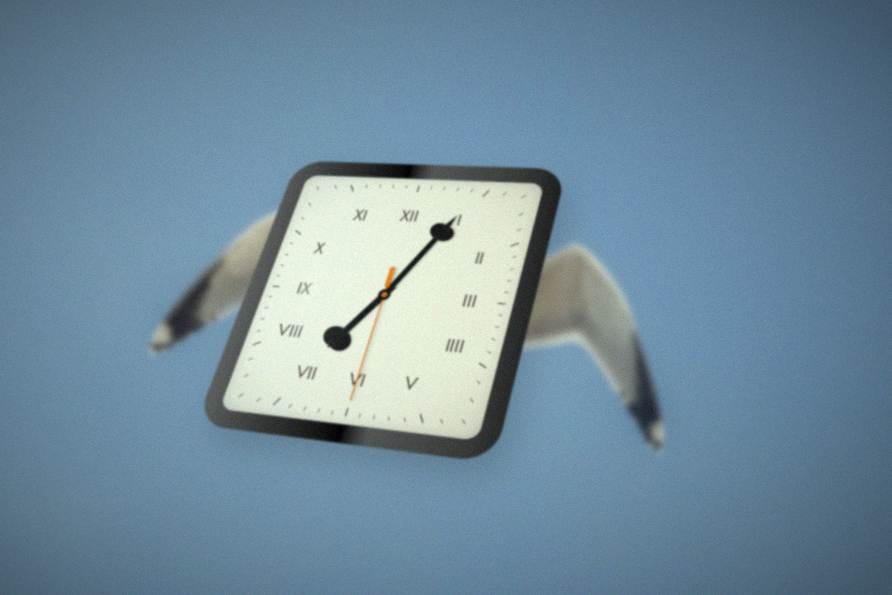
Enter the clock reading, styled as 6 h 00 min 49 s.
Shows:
7 h 04 min 30 s
